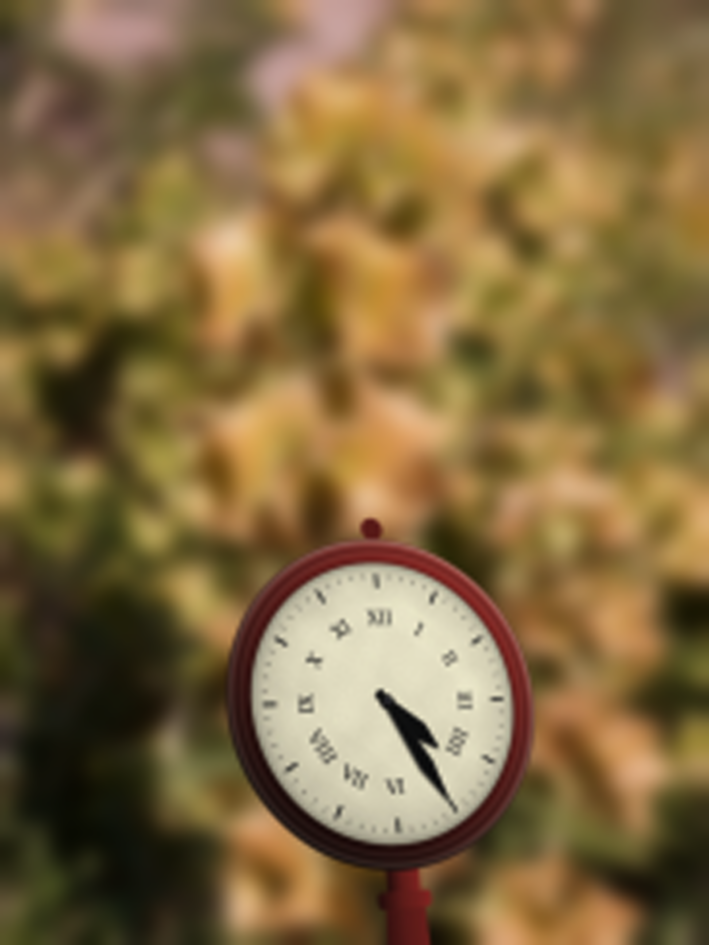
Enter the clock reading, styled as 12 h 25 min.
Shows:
4 h 25 min
